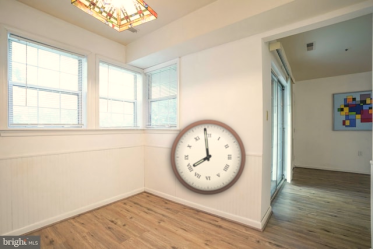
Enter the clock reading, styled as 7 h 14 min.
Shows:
7 h 59 min
